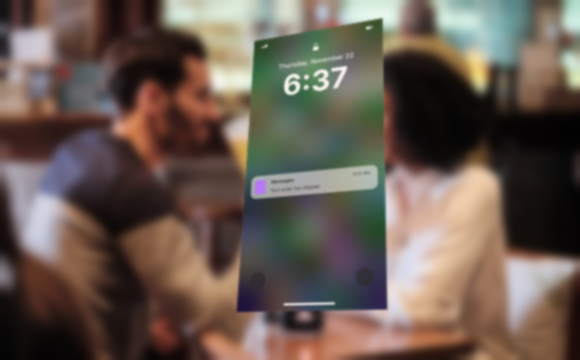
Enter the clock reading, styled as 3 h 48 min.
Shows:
6 h 37 min
